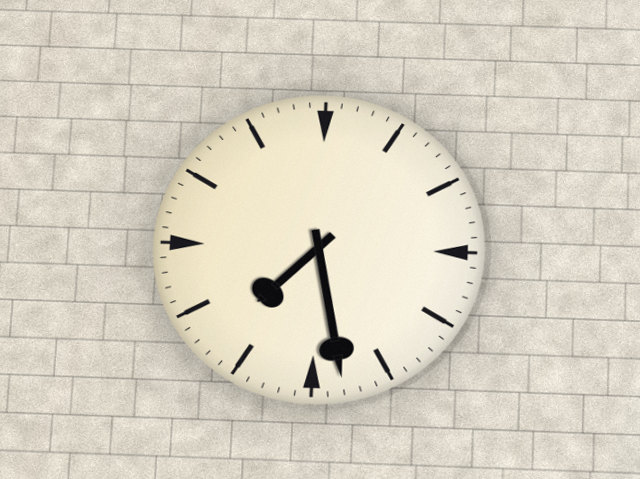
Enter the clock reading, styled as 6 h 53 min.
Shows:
7 h 28 min
